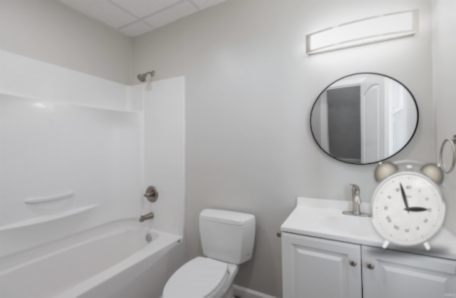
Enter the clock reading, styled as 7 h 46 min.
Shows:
2 h 57 min
